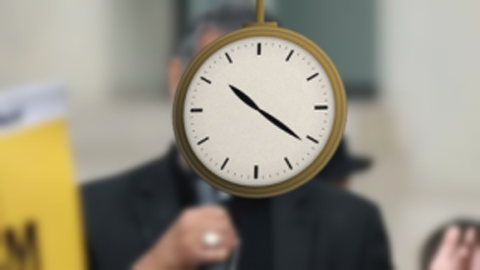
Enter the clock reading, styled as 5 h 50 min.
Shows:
10 h 21 min
